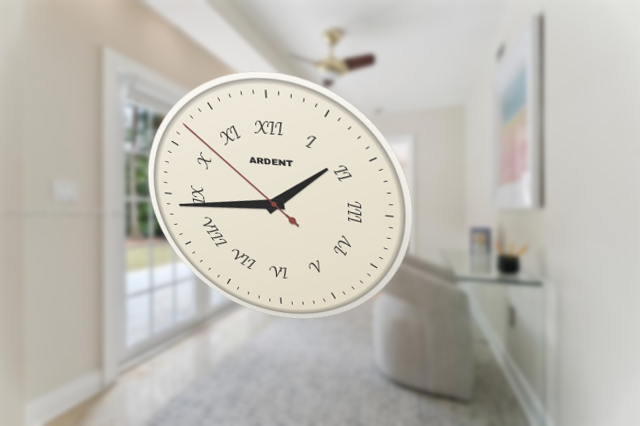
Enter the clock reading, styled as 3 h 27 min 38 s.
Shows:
1 h 43 min 52 s
